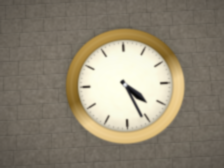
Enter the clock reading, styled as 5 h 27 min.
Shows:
4 h 26 min
